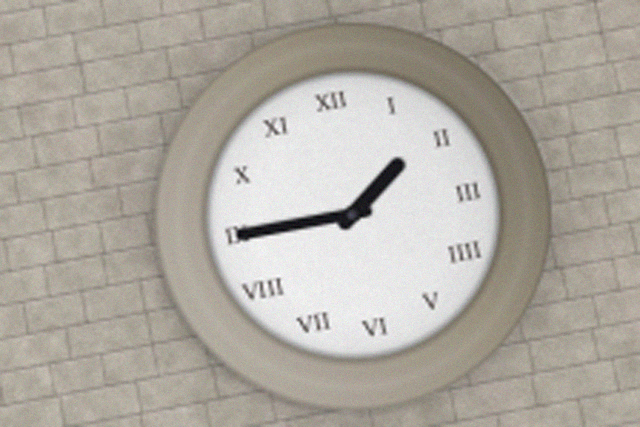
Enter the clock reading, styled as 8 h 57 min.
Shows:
1 h 45 min
